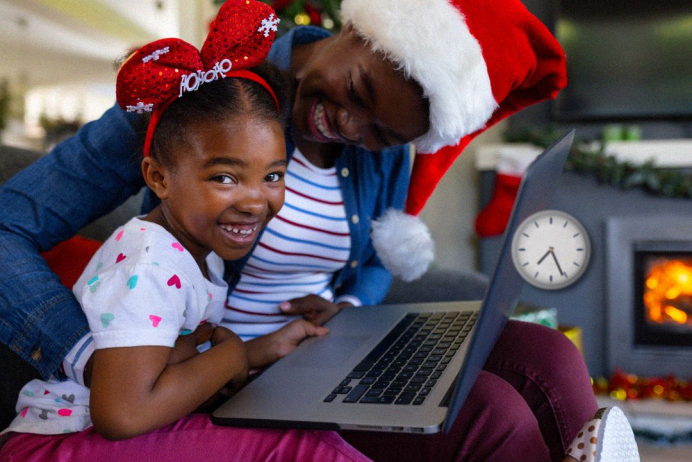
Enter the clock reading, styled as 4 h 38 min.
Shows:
7 h 26 min
